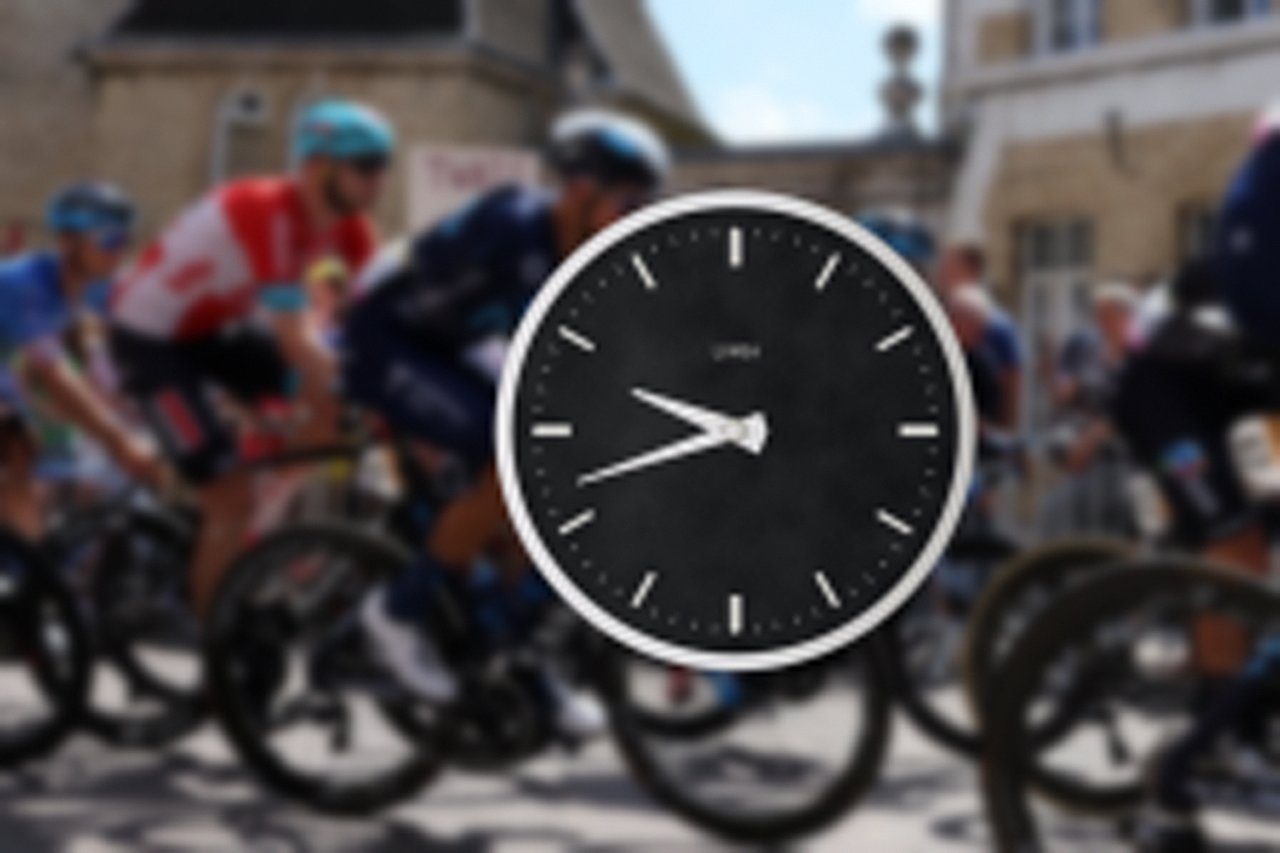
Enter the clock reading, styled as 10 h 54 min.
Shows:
9 h 42 min
